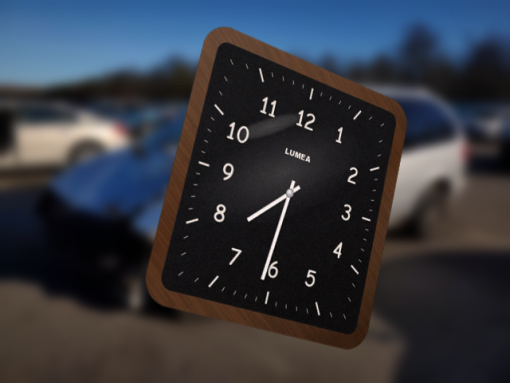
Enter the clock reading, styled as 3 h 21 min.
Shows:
7 h 31 min
